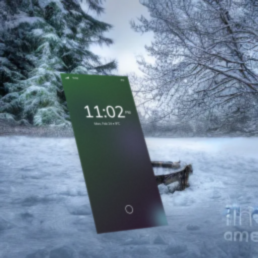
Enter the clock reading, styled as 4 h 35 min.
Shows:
11 h 02 min
